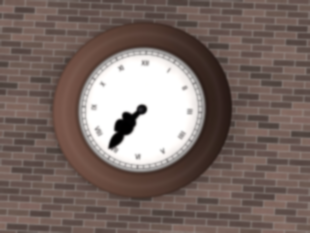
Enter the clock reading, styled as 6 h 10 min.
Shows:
7 h 36 min
